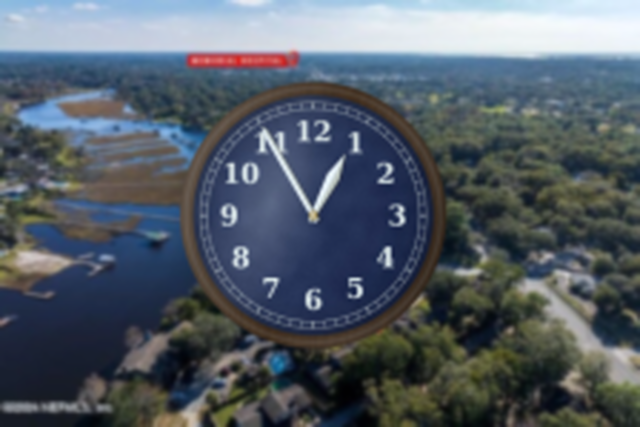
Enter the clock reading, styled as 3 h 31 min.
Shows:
12 h 55 min
